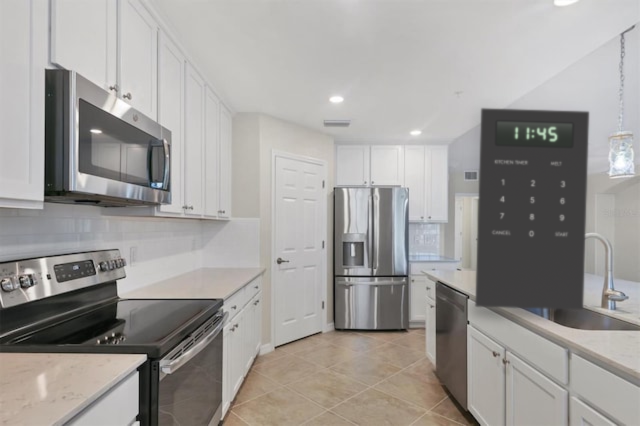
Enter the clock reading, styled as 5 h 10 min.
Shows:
11 h 45 min
